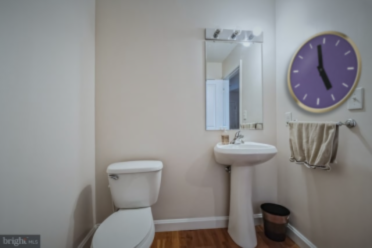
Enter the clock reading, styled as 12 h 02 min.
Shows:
4 h 58 min
